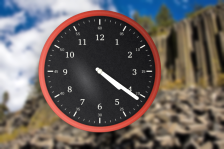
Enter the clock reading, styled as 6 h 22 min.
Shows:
4 h 21 min
